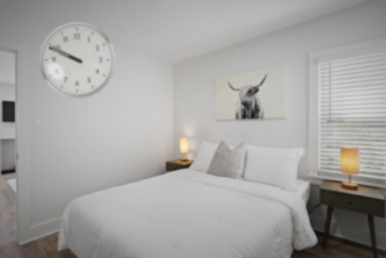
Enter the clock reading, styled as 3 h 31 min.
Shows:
9 h 49 min
